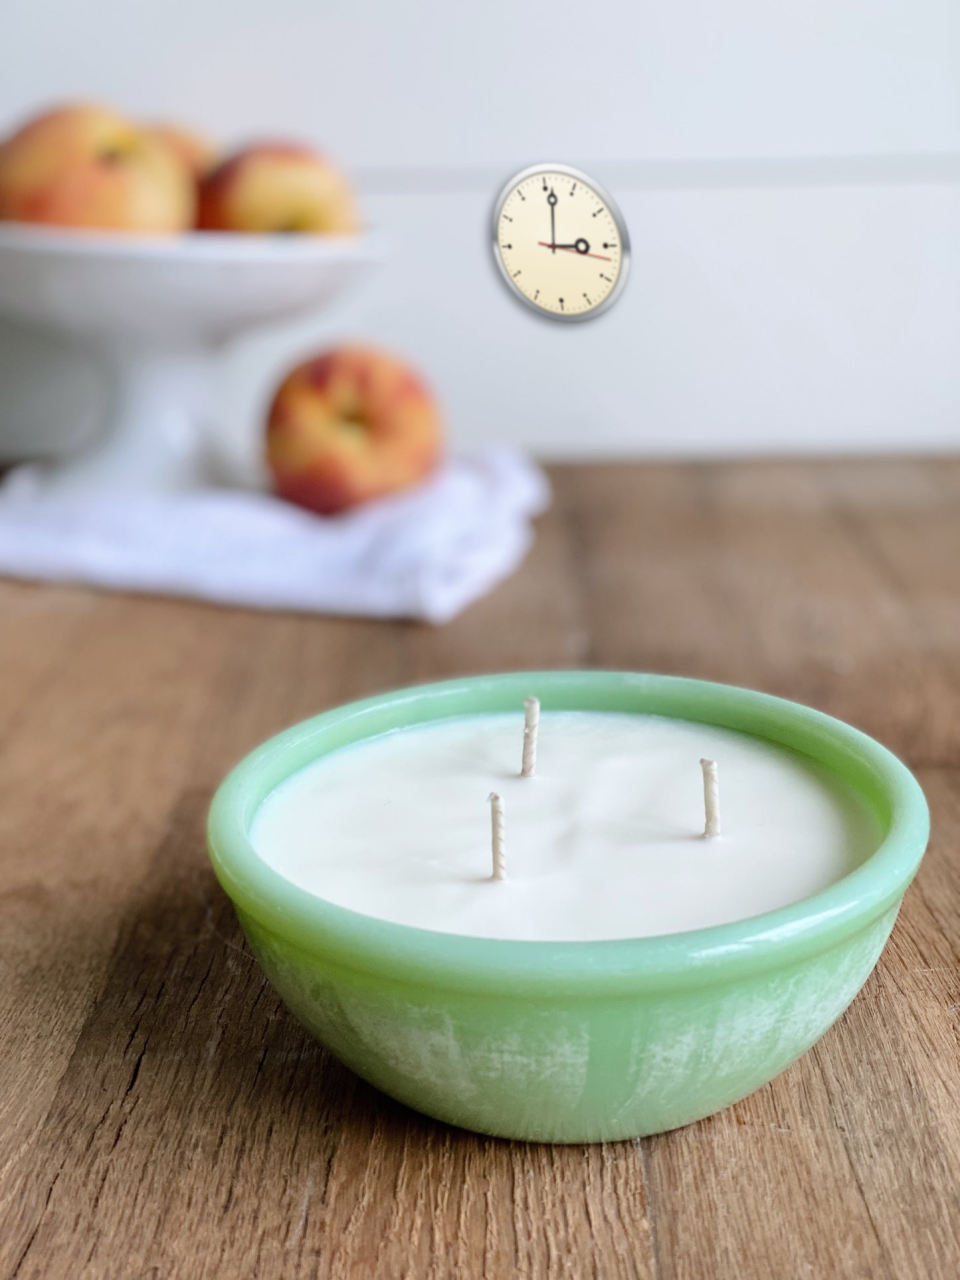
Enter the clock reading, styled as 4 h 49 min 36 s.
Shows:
3 h 01 min 17 s
